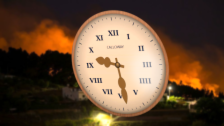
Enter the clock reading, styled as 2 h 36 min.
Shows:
9 h 29 min
